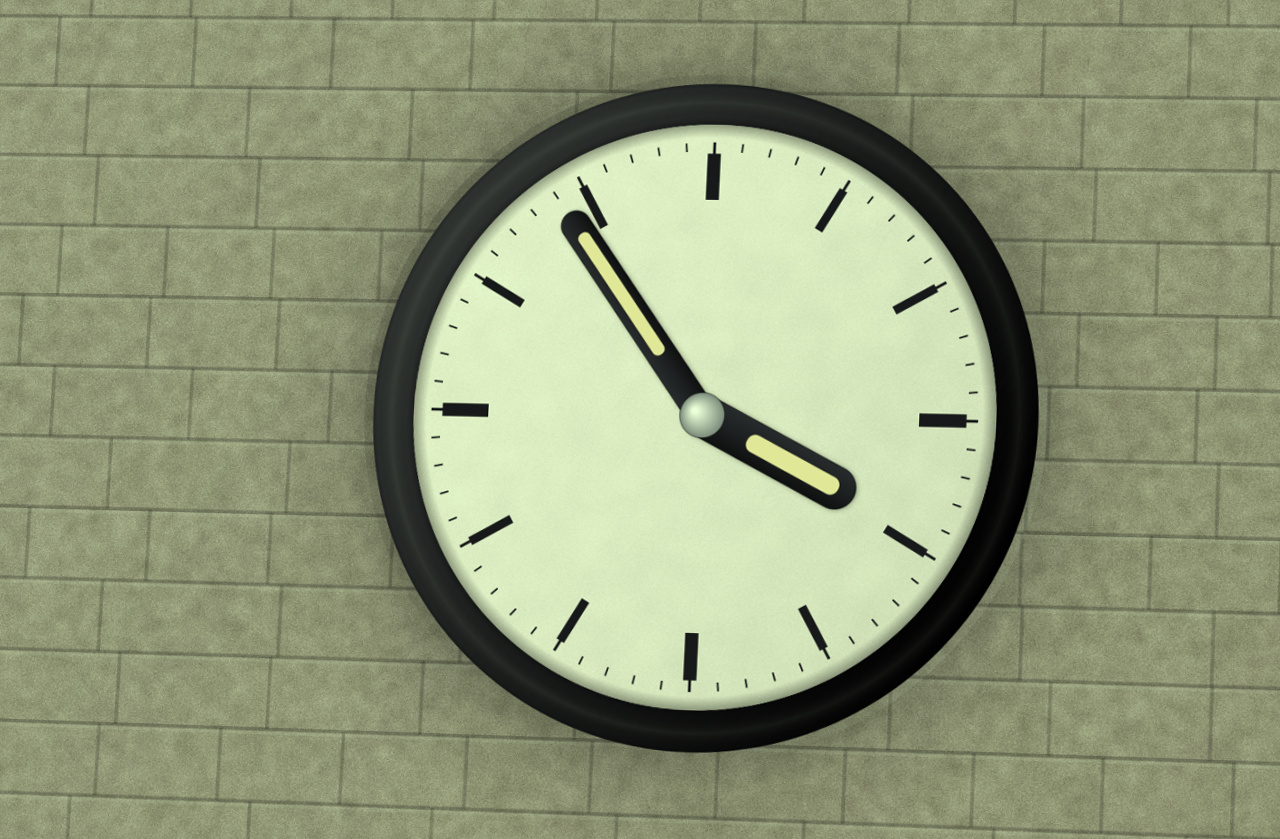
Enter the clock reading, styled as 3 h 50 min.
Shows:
3 h 54 min
